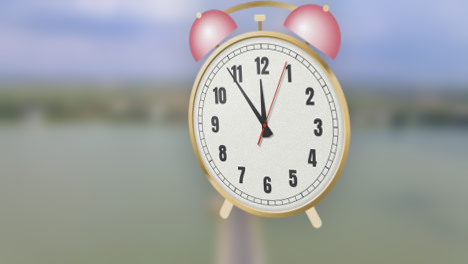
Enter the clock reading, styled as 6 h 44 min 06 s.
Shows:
11 h 54 min 04 s
